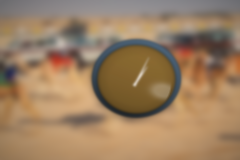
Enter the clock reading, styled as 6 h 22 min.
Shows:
1 h 04 min
